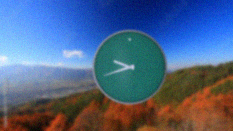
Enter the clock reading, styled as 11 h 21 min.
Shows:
9 h 42 min
